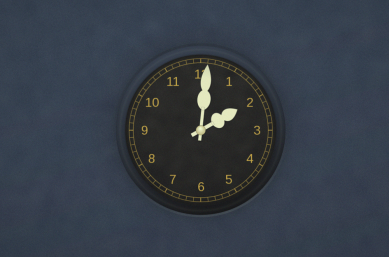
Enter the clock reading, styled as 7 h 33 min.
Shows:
2 h 01 min
